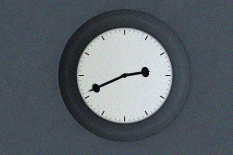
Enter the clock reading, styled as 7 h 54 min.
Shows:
2 h 41 min
